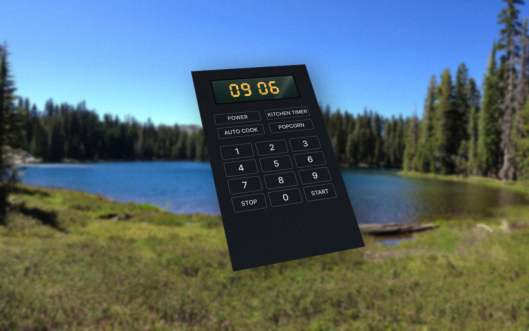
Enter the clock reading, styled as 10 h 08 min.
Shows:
9 h 06 min
